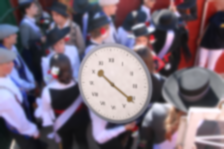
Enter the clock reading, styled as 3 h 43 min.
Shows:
10 h 21 min
